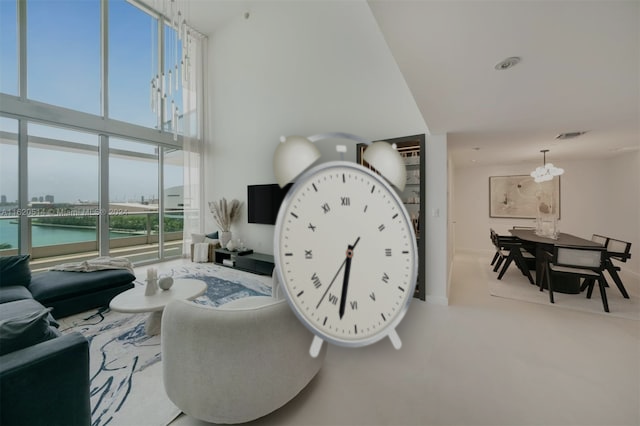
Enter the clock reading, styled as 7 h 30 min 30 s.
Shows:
6 h 32 min 37 s
